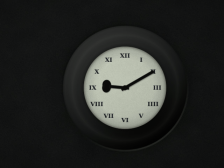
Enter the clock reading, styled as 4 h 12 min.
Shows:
9 h 10 min
